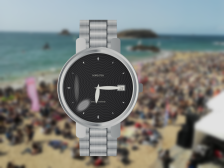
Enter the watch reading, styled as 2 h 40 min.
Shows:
6 h 15 min
